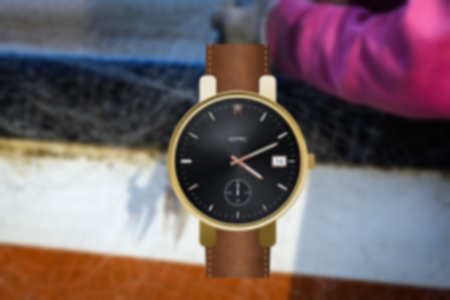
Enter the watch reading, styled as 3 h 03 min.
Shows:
4 h 11 min
